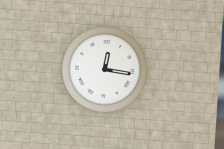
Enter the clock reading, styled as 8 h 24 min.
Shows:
12 h 16 min
